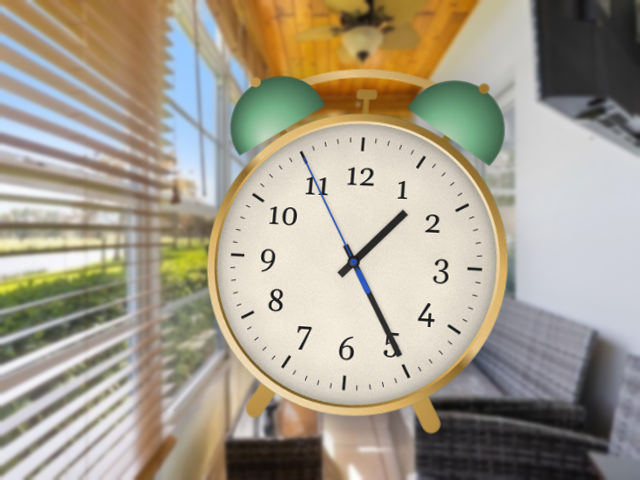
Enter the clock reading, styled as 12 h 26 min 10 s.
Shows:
1 h 24 min 55 s
